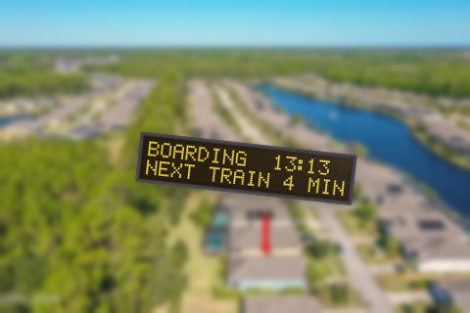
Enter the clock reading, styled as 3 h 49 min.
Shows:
13 h 13 min
